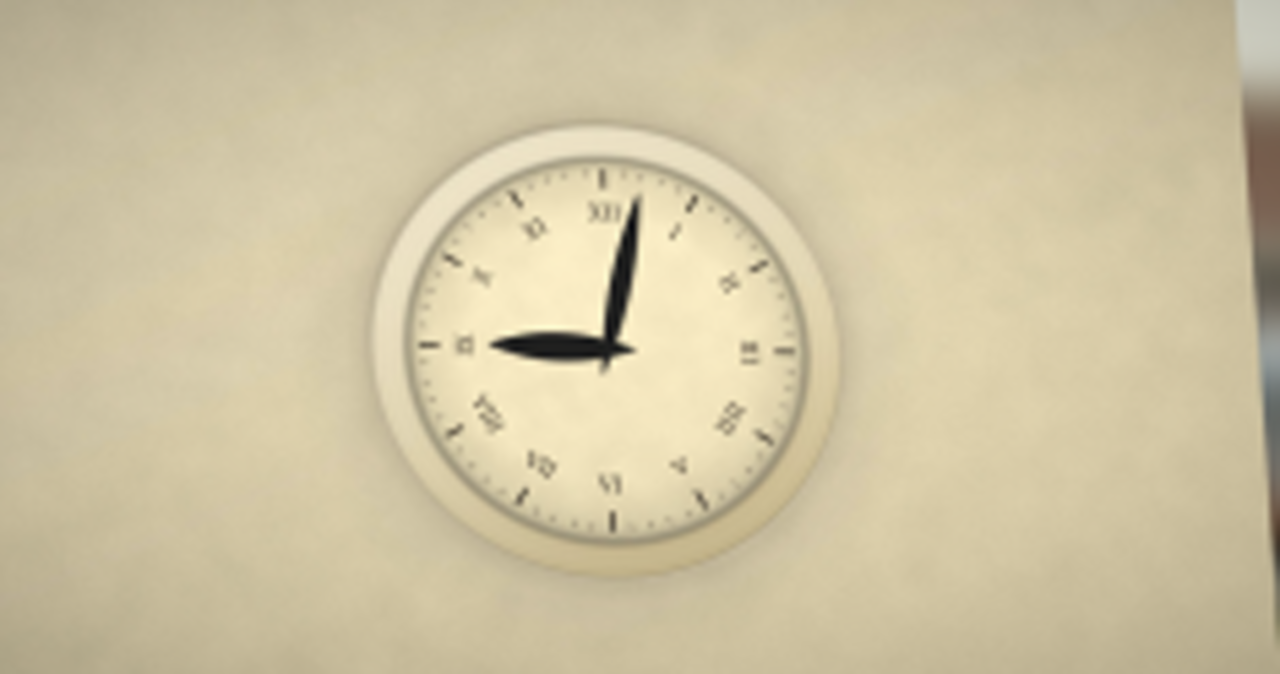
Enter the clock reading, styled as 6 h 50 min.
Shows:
9 h 02 min
